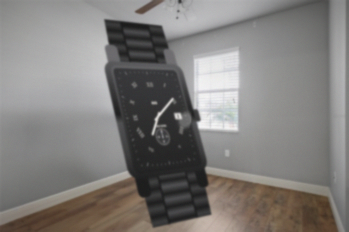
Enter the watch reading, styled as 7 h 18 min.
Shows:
7 h 09 min
